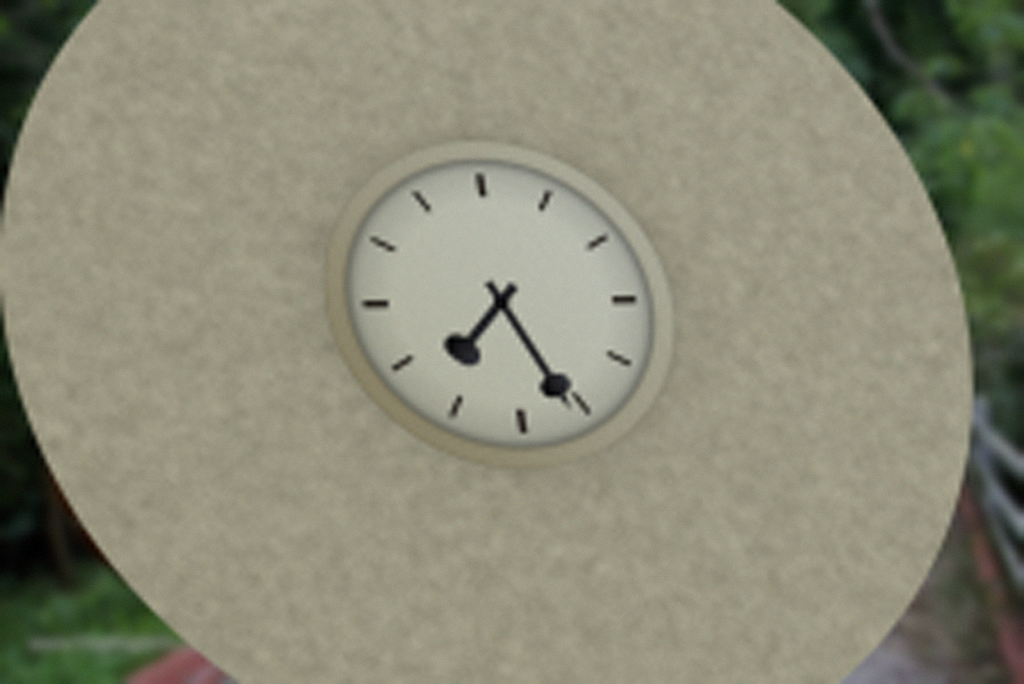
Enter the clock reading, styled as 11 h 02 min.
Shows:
7 h 26 min
